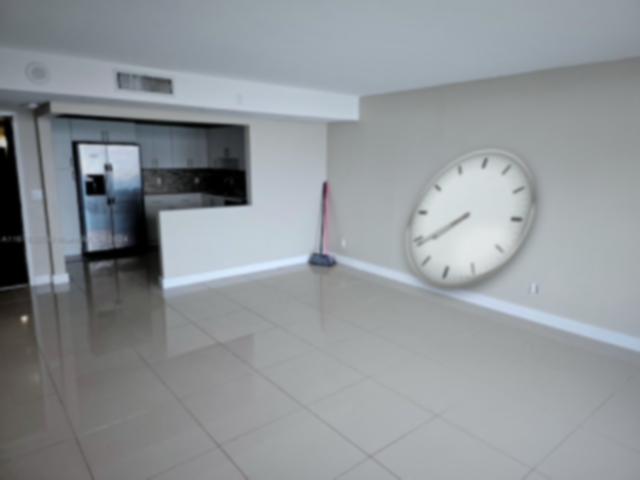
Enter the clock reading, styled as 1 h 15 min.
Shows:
7 h 39 min
